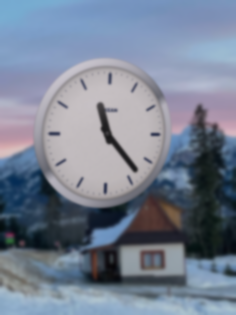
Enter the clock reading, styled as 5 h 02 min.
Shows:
11 h 23 min
